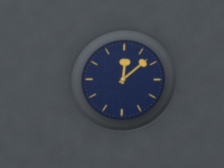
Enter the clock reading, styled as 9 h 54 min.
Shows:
12 h 08 min
